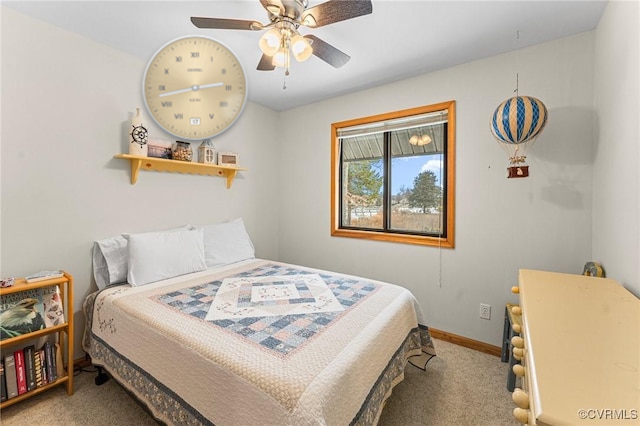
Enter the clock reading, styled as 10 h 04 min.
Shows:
2 h 43 min
